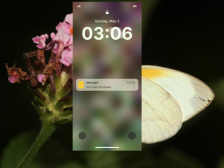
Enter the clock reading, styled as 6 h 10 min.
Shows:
3 h 06 min
